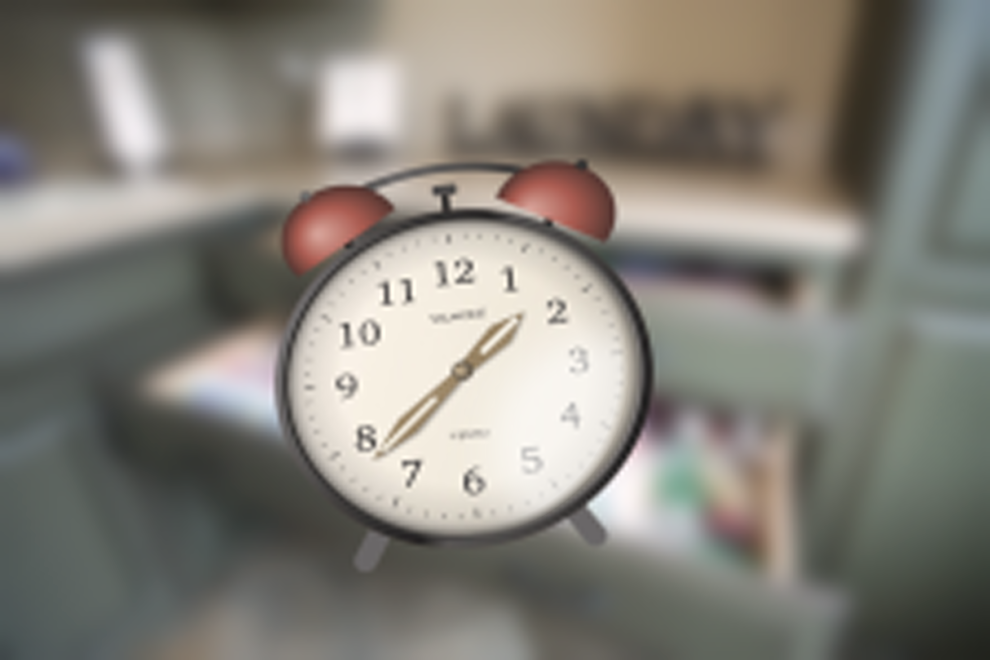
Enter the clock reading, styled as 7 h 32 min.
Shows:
1 h 38 min
